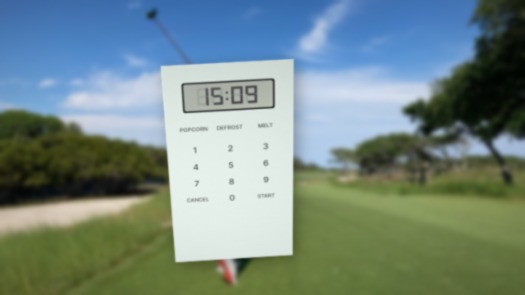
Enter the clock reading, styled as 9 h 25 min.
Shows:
15 h 09 min
